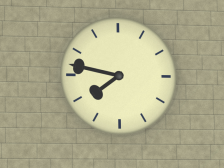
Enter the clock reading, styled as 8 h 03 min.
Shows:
7 h 47 min
